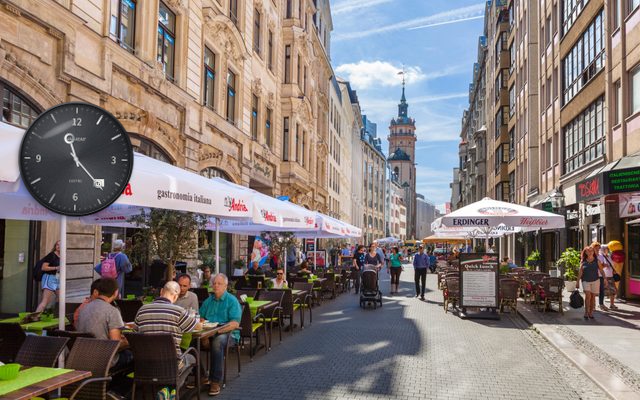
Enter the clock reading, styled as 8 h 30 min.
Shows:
11 h 23 min
